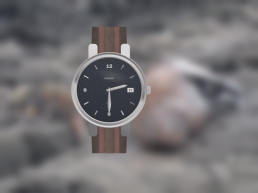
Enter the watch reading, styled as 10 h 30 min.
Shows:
2 h 30 min
